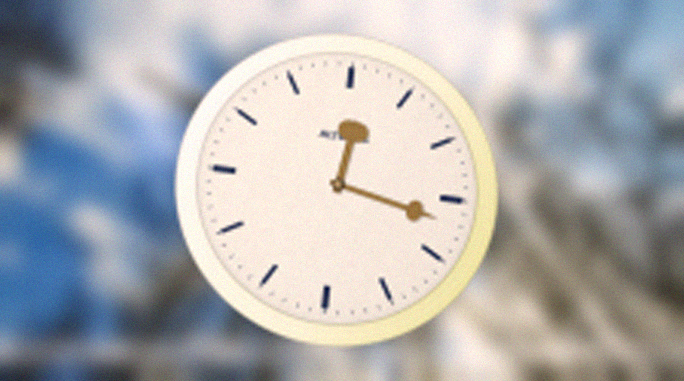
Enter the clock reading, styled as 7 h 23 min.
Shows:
12 h 17 min
